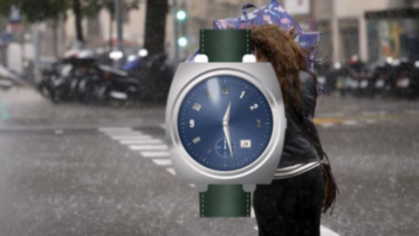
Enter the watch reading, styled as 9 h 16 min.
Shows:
12 h 28 min
